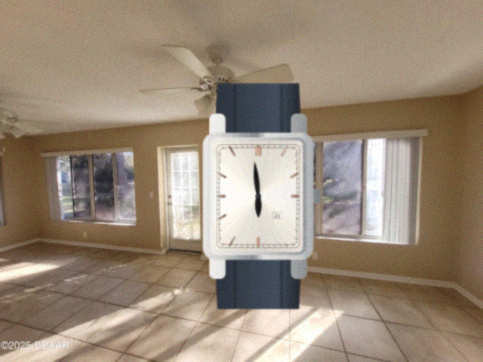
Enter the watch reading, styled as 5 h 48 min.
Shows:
5 h 59 min
